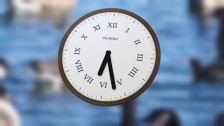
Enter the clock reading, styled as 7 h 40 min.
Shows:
6 h 27 min
